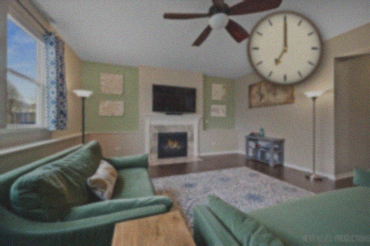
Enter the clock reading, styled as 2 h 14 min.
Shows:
7 h 00 min
